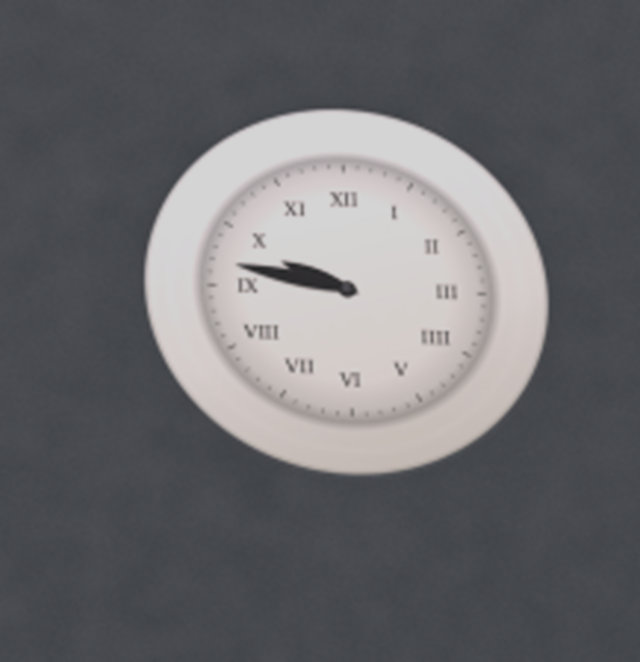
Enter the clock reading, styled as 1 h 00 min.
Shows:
9 h 47 min
